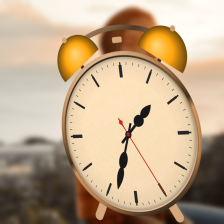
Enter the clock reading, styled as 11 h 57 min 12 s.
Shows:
1 h 33 min 25 s
